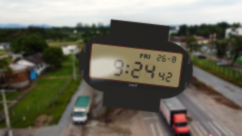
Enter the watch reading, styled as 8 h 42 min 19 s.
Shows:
9 h 24 min 42 s
